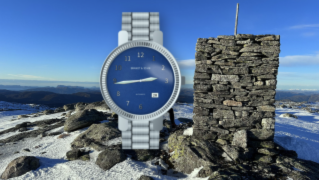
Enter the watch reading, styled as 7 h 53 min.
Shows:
2 h 44 min
